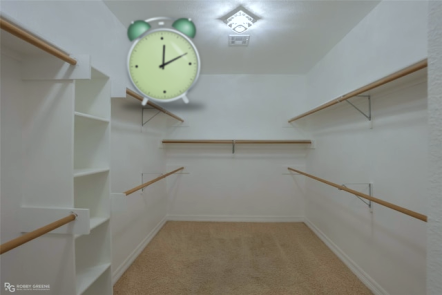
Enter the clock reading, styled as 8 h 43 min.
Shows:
12 h 11 min
